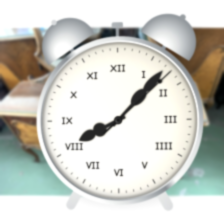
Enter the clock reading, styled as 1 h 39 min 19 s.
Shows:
8 h 07 min 08 s
